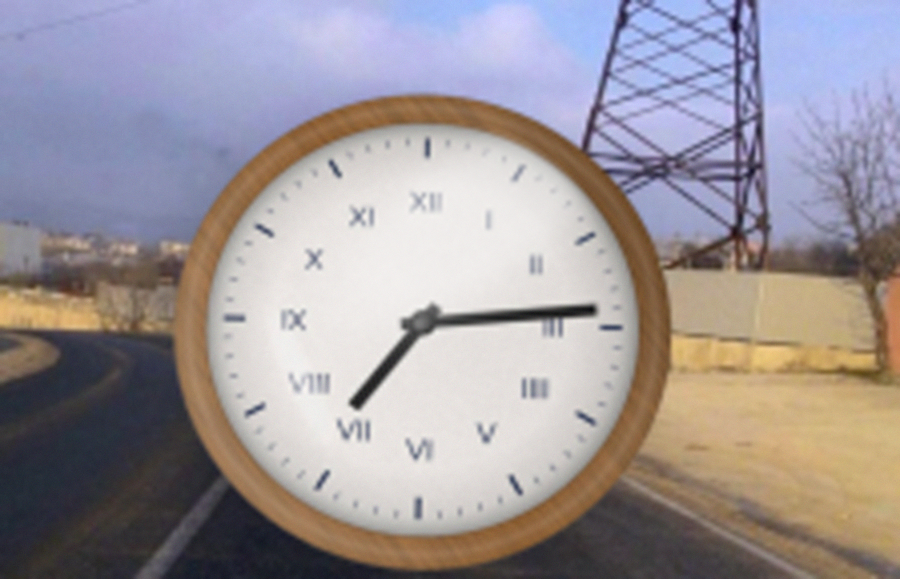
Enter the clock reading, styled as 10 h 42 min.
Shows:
7 h 14 min
